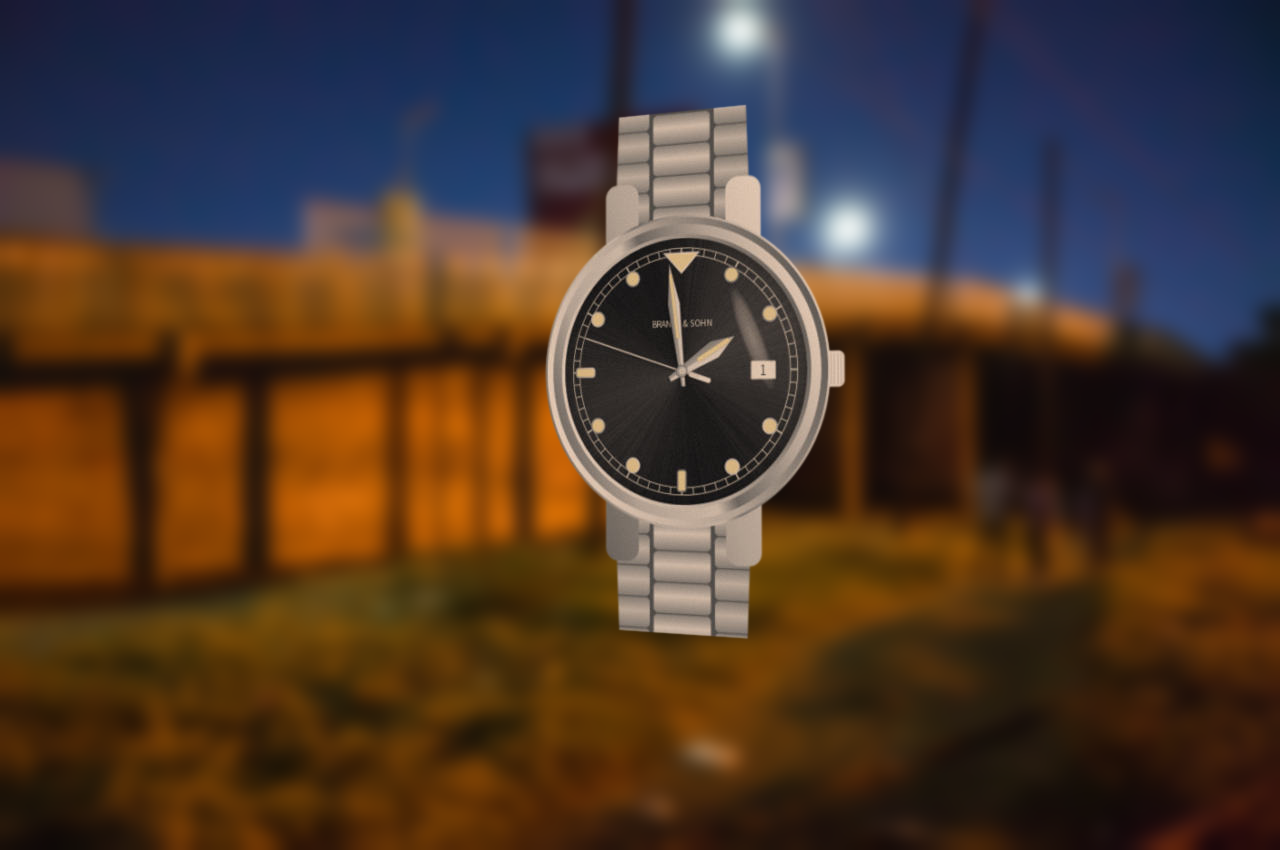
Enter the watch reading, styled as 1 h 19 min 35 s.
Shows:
1 h 58 min 48 s
